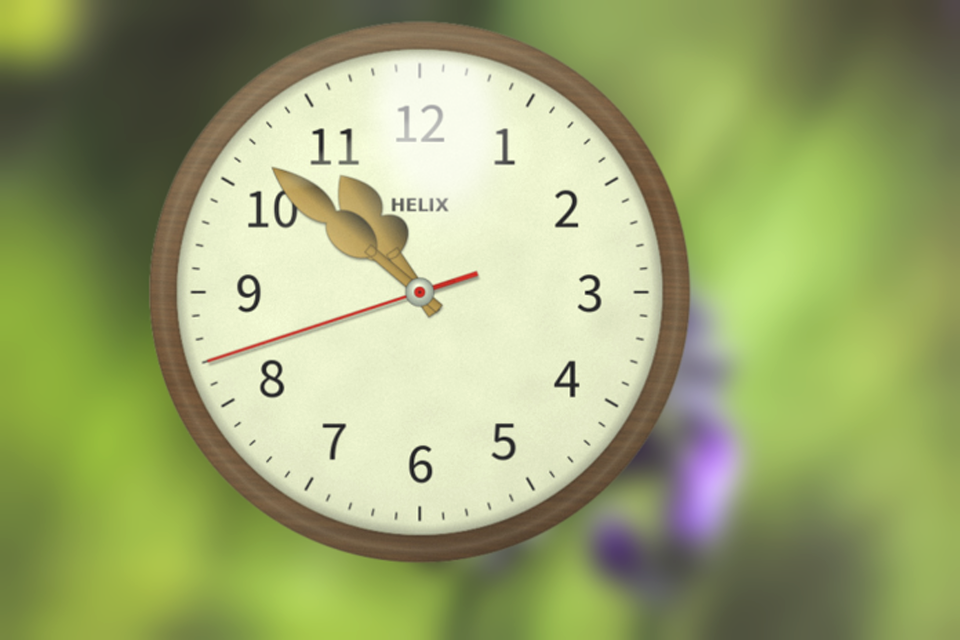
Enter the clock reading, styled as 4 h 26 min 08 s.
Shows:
10 h 51 min 42 s
